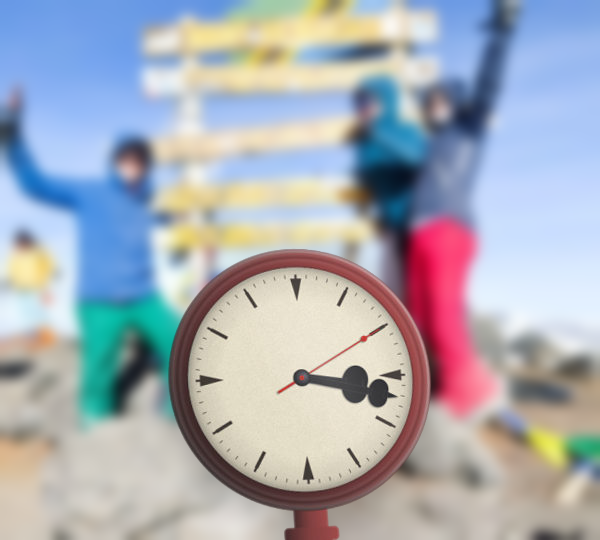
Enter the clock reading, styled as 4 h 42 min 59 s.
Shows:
3 h 17 min 10 s
